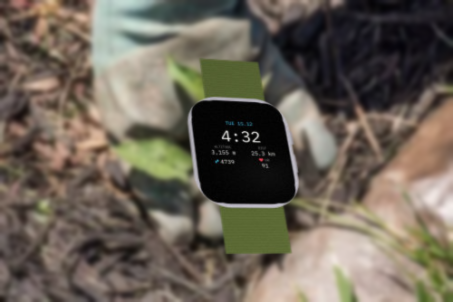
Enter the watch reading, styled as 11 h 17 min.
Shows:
4 h 32 min
